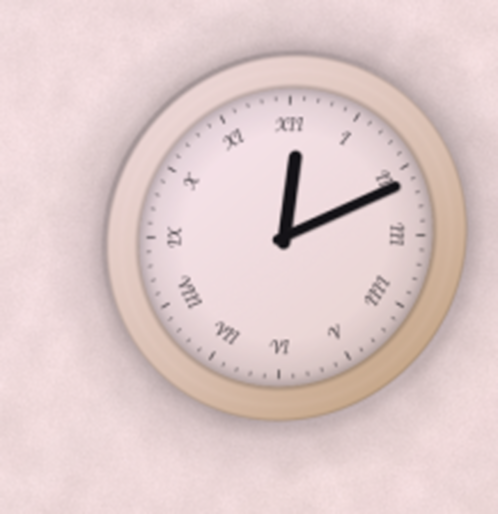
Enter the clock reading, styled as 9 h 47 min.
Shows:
12 h 11 min
